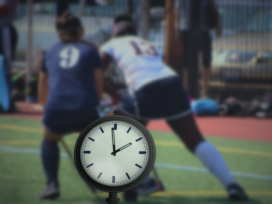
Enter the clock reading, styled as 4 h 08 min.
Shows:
1 h 59 min
